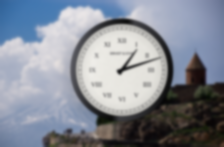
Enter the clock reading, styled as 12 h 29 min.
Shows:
1 h 12 min
